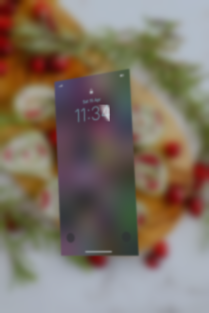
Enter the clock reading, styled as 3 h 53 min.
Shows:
11 h 34 min
